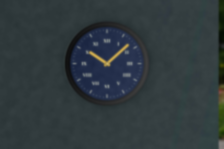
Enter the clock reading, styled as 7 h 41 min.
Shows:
10 h 08 min
